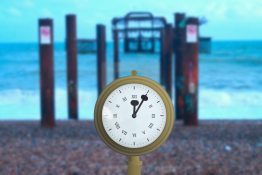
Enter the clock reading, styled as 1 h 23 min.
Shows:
12 h 05 min
